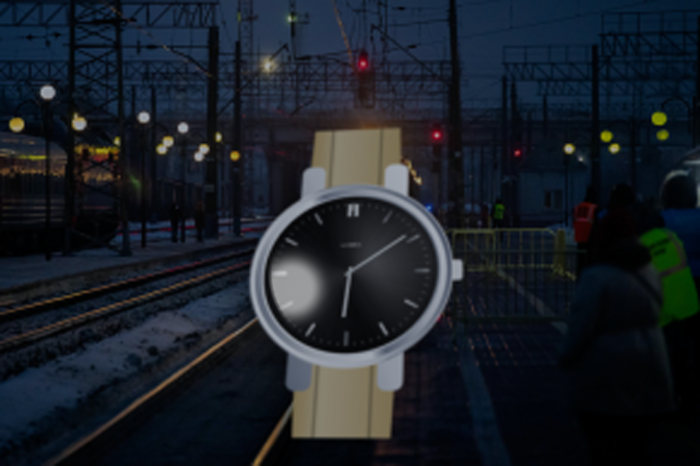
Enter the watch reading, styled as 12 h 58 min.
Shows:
6 h 09 min
